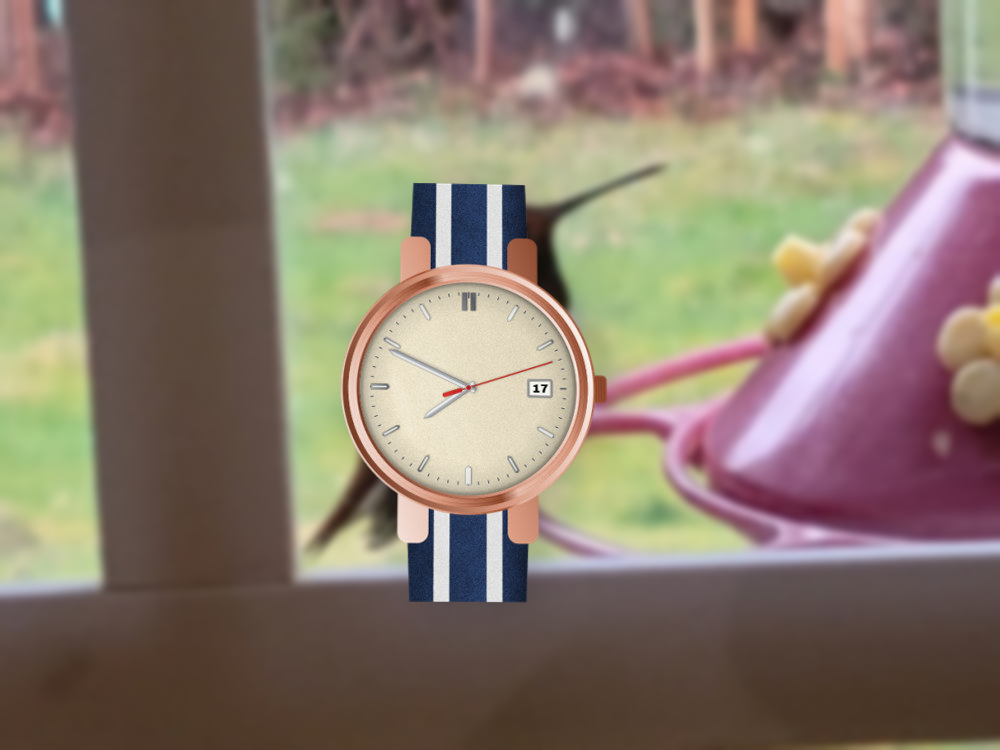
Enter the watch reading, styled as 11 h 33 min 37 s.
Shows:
7 h 49 min 12 s
